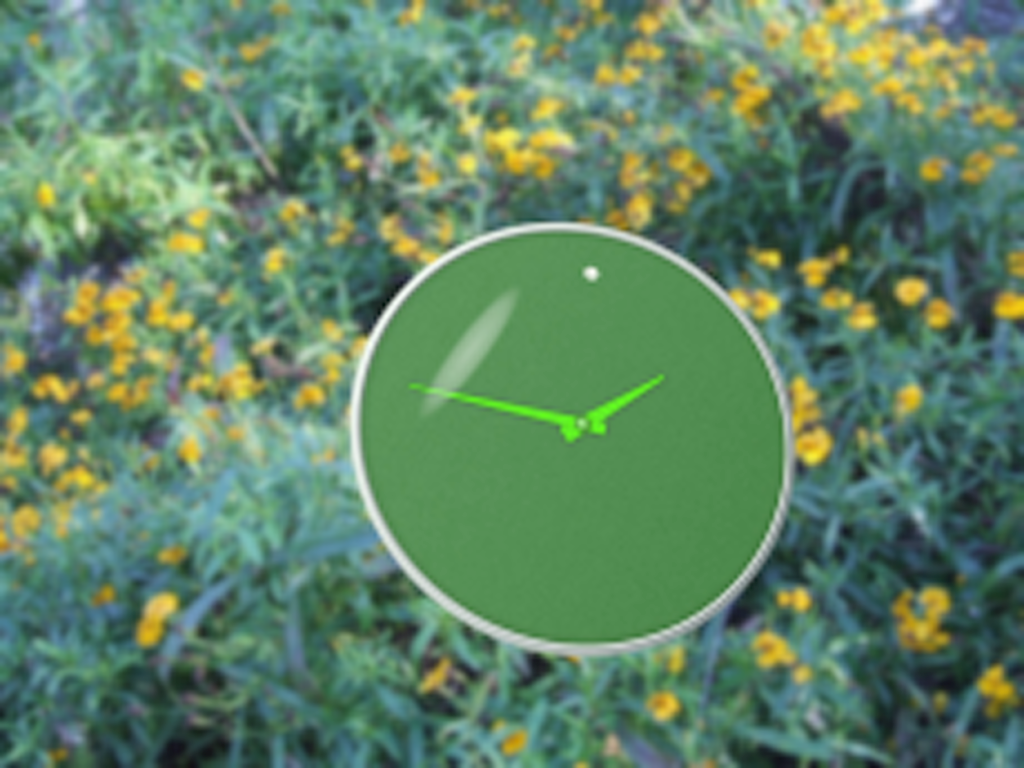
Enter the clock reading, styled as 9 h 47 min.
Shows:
1 h 46 min
